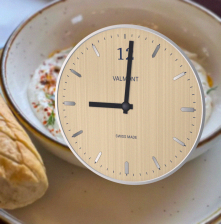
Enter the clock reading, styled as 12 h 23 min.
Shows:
9 h 01 min
